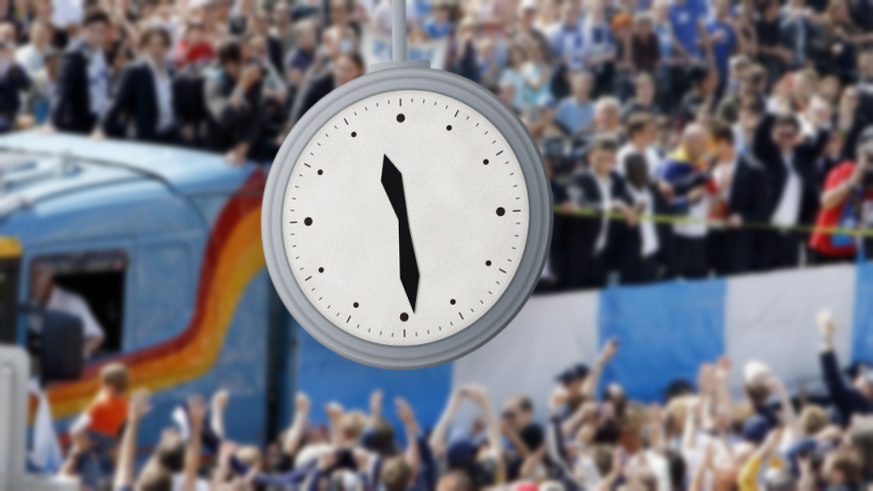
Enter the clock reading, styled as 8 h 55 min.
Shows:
11 h 29 min
